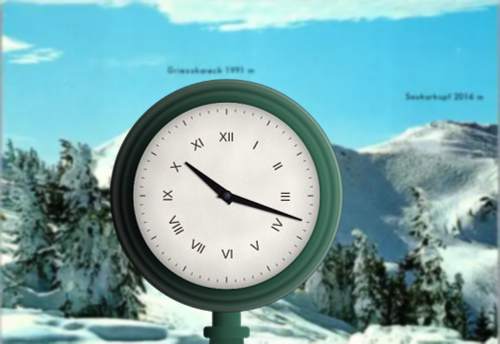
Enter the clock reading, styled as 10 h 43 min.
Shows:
10 h 18 min
